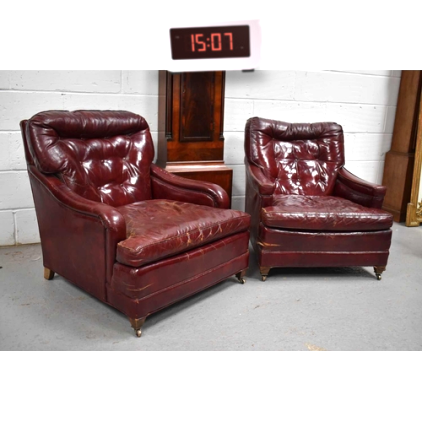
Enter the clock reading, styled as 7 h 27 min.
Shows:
15 h 07 min
